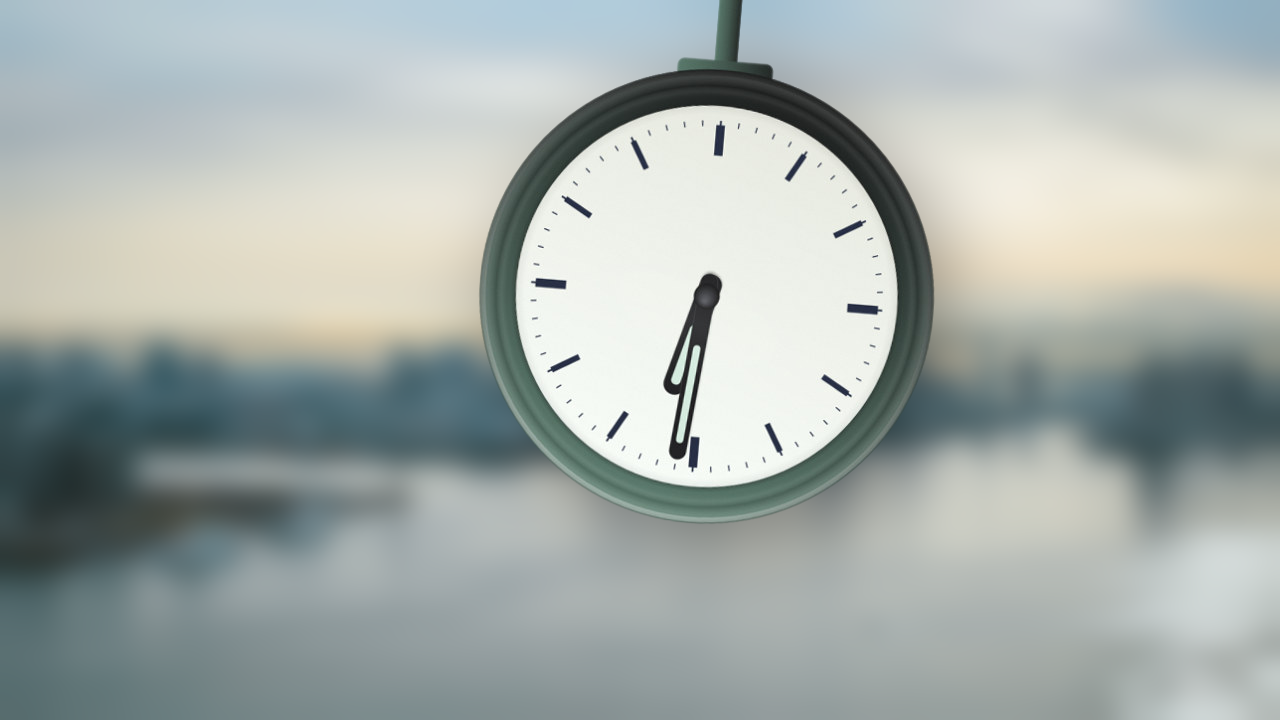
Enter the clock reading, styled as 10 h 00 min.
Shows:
6 h 31 min
